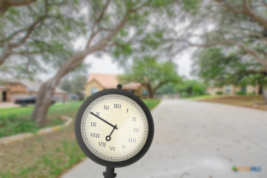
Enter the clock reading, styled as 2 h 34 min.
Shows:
6 h 49 min
